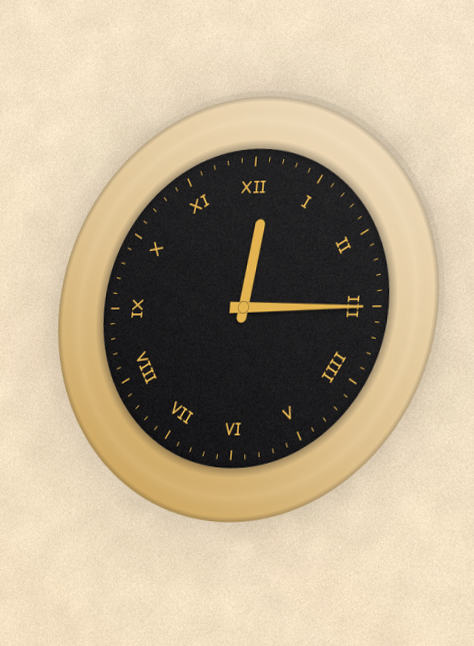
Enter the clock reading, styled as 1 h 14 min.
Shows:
12 h 15 min
